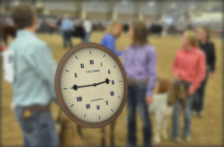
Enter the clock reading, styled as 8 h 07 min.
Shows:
2 h 45 min
